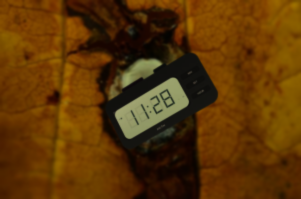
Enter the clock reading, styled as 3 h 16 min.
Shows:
11 h 28 min
